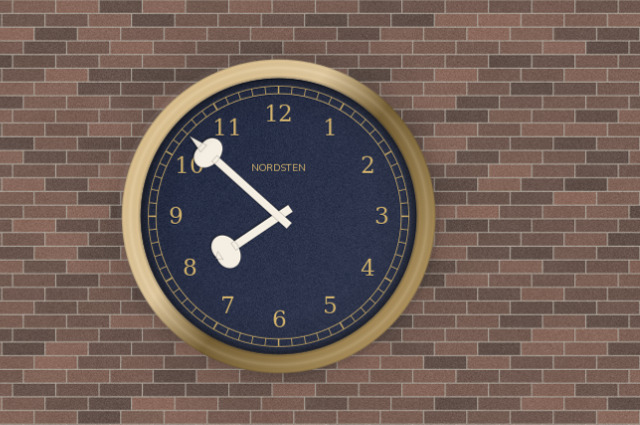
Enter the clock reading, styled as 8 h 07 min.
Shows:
7 h 52 min
